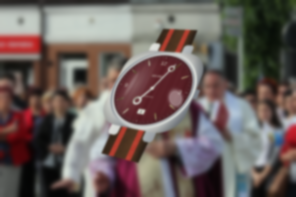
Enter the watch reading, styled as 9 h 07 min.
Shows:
7 h 04 min
